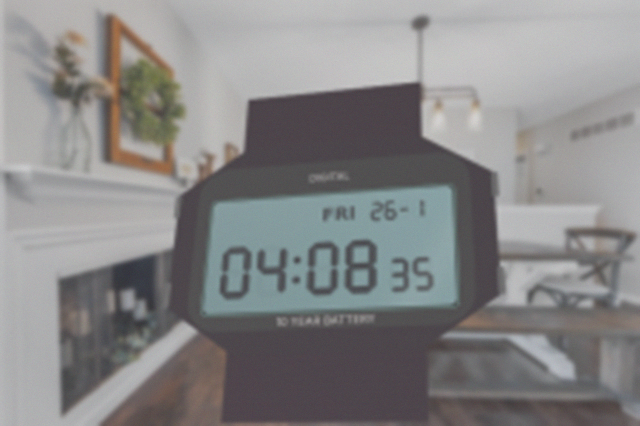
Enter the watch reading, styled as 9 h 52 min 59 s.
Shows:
4 h 08 min 35 s
